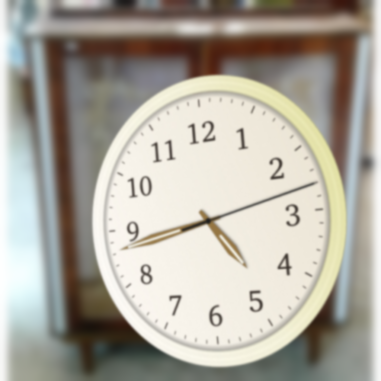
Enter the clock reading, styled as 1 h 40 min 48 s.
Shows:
4 h 43 min 13 s
